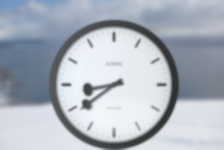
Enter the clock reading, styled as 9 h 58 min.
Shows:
8 h 39 min
